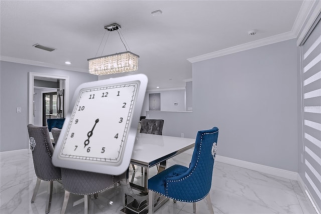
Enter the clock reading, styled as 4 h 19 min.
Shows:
6 h 32 min
